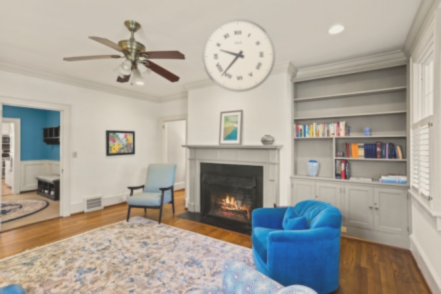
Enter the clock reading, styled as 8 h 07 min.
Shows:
9 h 37 min
